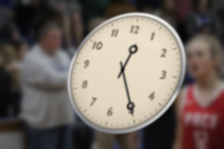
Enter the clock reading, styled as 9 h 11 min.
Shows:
12 h 25 min
